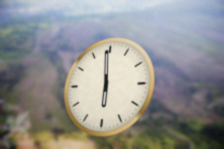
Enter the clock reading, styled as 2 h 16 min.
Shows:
5 h 59 min
